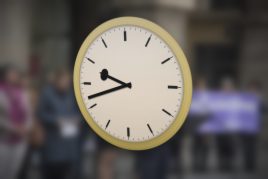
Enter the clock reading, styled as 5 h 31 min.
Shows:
9 h 42 min
